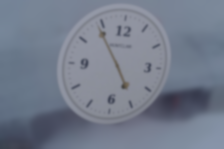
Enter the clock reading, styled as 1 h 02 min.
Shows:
4 h 54 min
